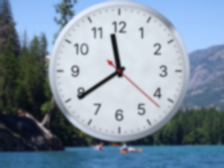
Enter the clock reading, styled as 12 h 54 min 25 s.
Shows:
11 h 39 min 22 s
